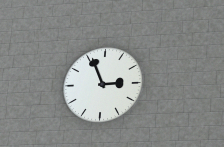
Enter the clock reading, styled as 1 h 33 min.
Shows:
2 h 56 min
